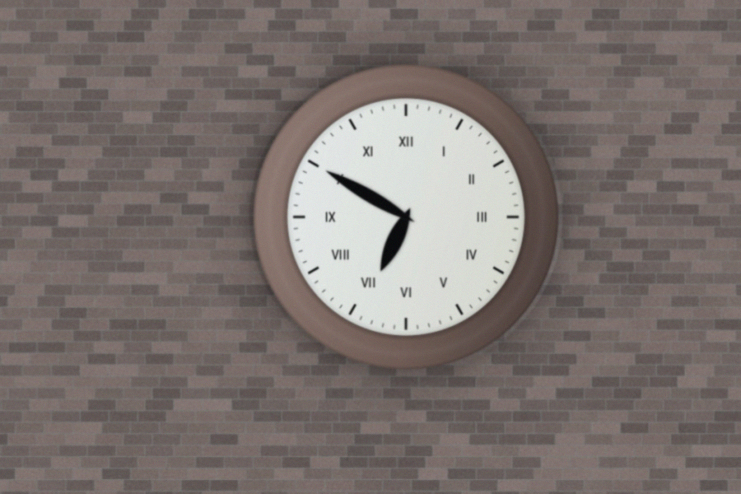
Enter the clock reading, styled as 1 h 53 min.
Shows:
6 h 50 min
